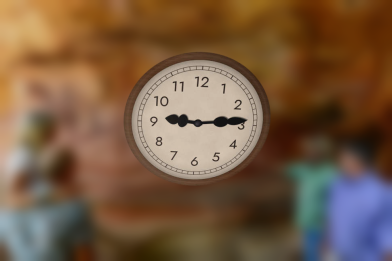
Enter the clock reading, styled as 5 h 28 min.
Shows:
9 h 14 min
